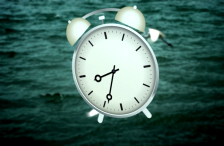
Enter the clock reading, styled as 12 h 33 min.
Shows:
8 h 34 min
